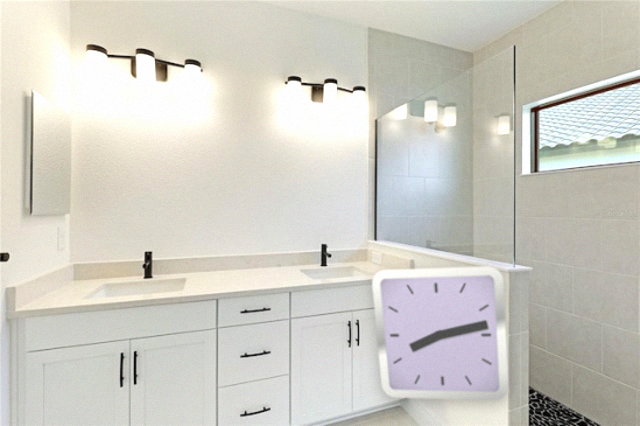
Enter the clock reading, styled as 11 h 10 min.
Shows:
8 h 13 min
